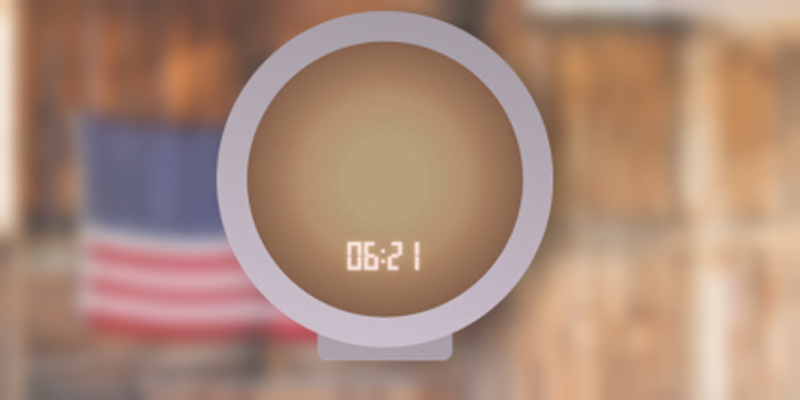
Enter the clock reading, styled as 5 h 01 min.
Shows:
6 h 21 min
